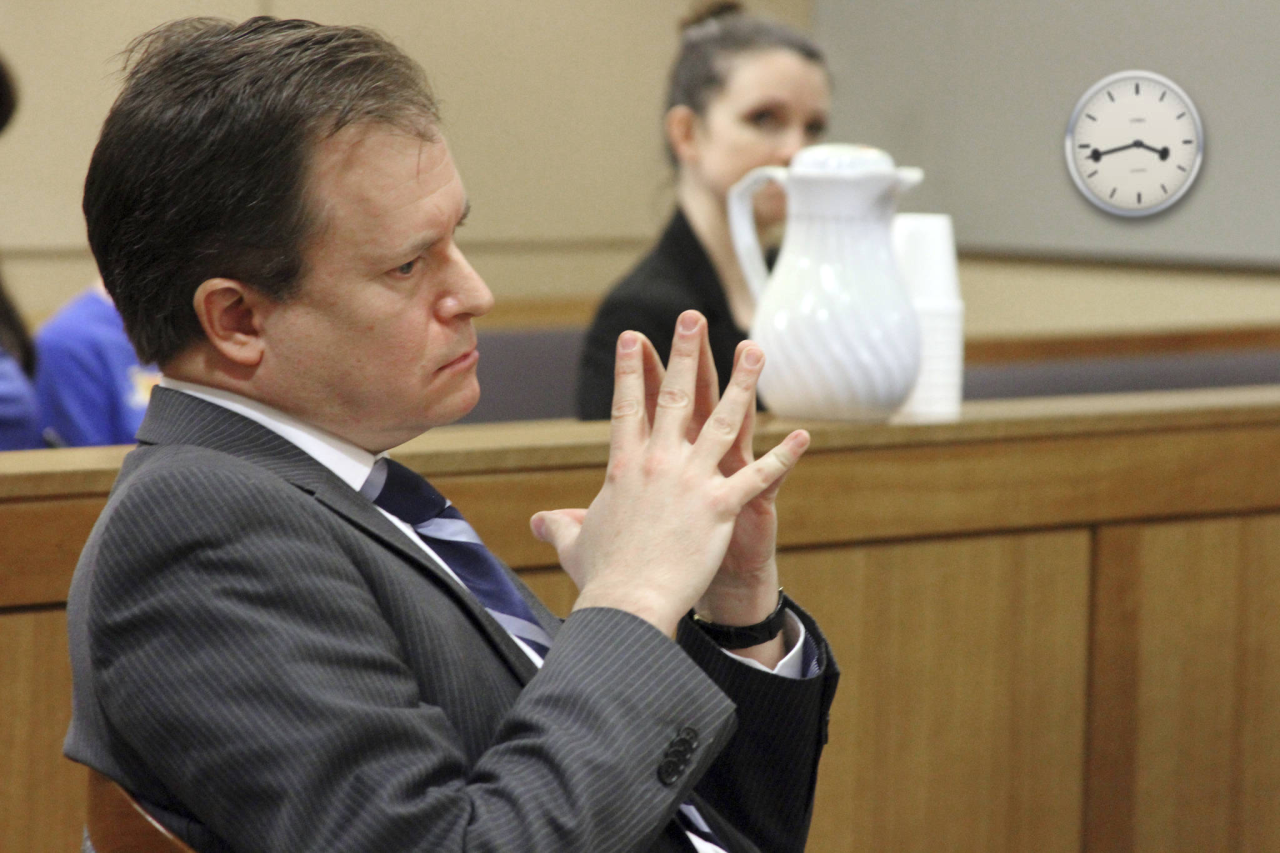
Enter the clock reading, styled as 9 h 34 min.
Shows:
3 h 43 min
